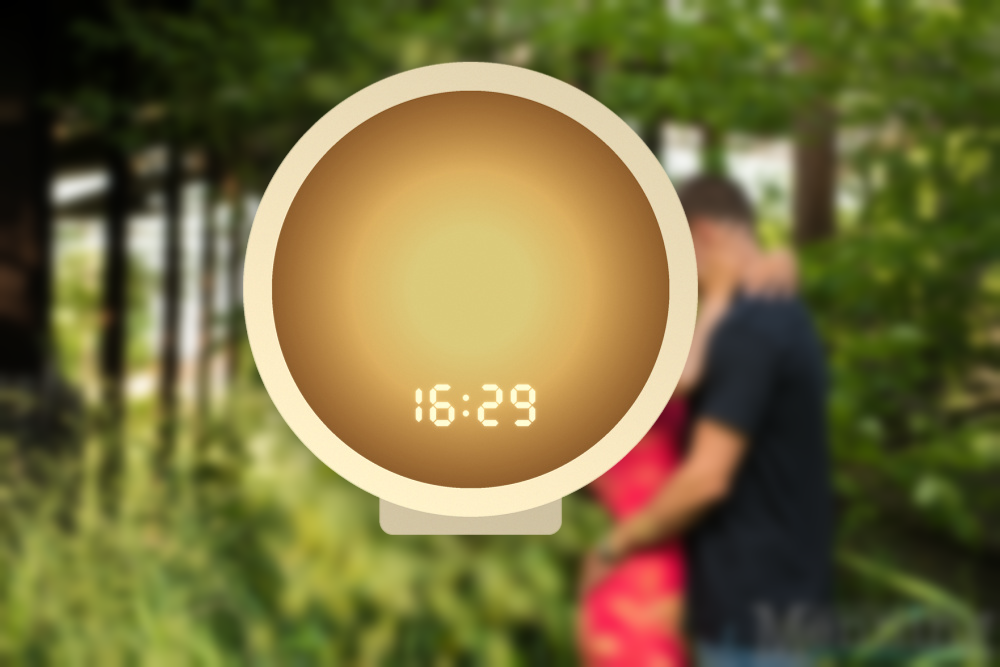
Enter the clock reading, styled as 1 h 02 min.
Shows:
16 h 29 min
